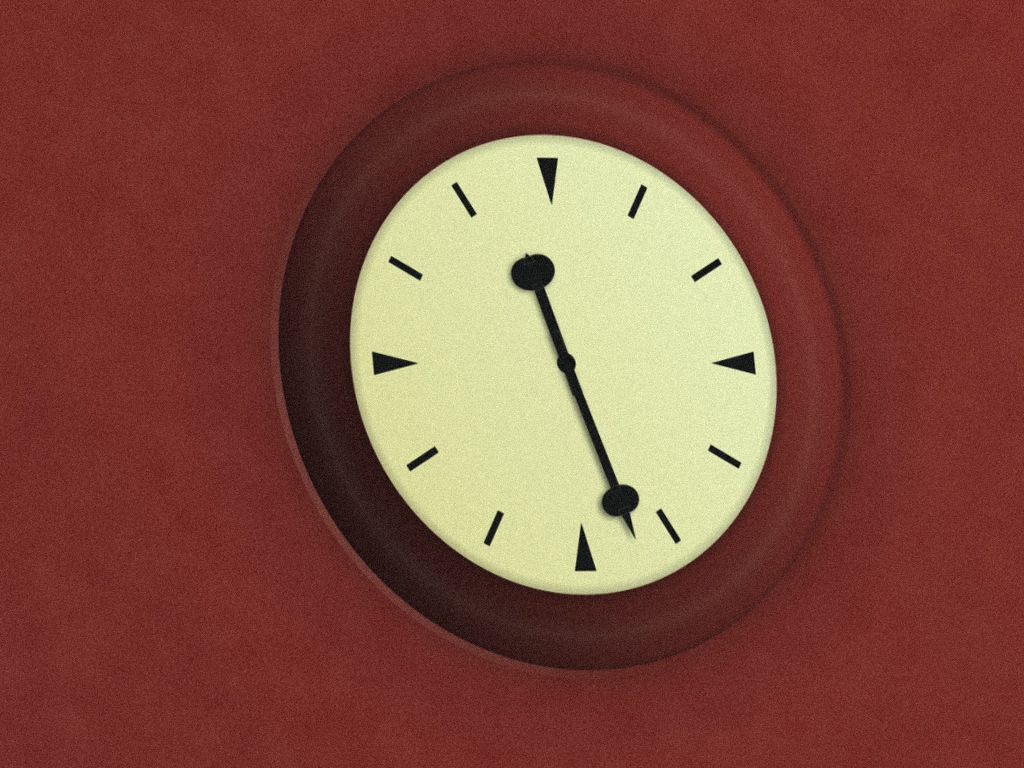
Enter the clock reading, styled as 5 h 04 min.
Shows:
11 h 27 min
